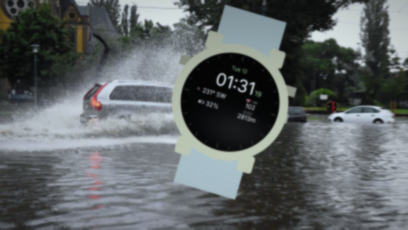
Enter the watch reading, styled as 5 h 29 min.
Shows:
1 h 31 min
